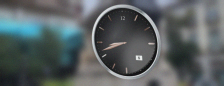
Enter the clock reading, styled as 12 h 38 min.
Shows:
8 h 42 min
